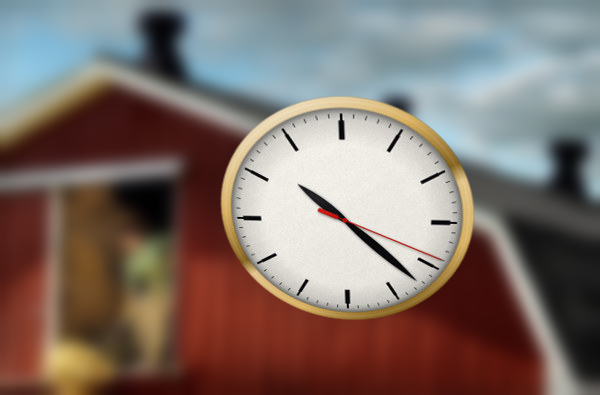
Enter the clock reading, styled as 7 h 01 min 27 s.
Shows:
10 h 22 min 19 s
